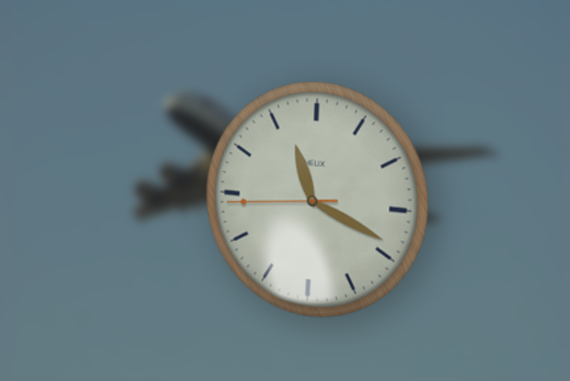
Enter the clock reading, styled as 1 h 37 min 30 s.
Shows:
11 h 18 min 44 s
